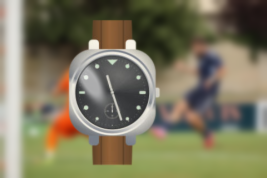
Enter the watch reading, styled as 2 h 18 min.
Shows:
11 h 27 min
